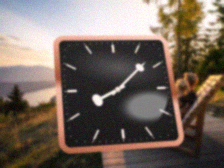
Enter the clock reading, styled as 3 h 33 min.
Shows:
8 h 08 min
